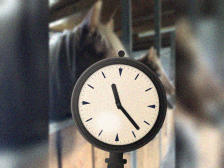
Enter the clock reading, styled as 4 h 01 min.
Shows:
11 h 23 min
